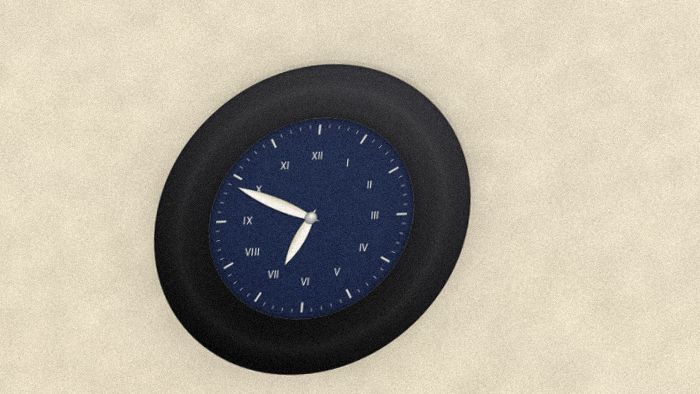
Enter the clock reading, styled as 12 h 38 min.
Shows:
6 h 49 min
